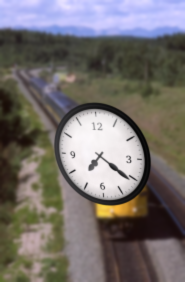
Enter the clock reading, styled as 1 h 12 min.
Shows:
7 h 21 min
